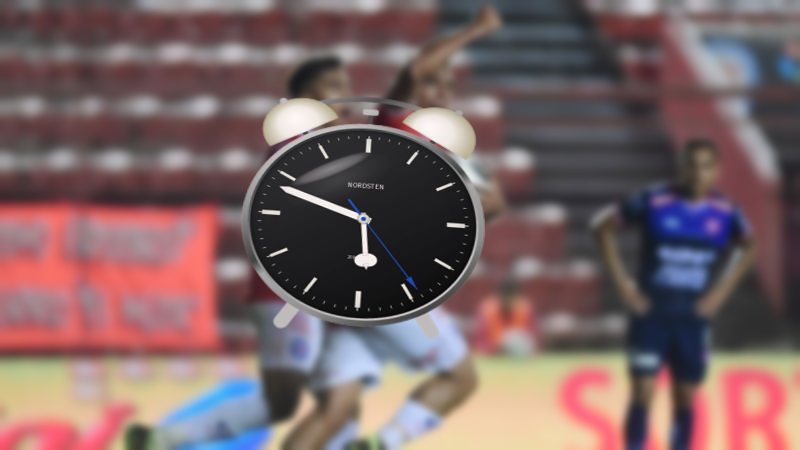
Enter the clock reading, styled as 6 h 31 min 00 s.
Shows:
5 h 48 min 24 s
